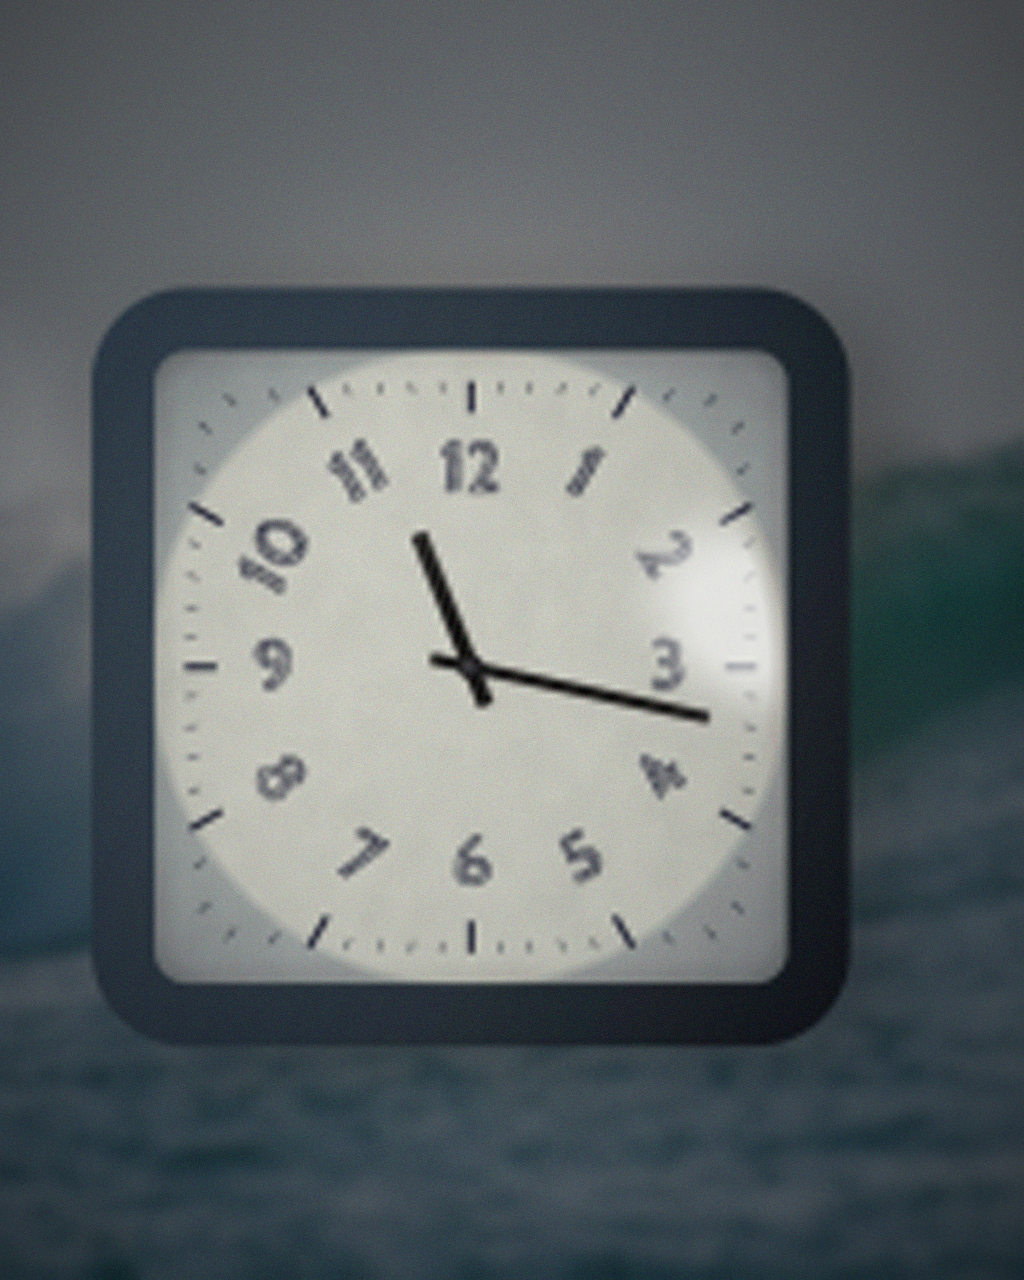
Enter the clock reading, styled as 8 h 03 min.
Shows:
11 h 17 min
